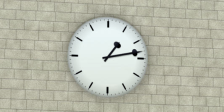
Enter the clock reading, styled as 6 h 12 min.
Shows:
1 h 13 min
